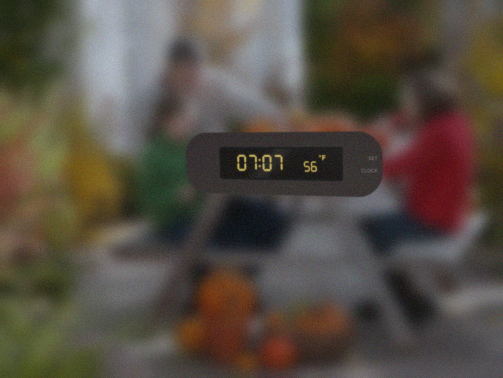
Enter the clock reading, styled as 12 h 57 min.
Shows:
7 h 07 min
